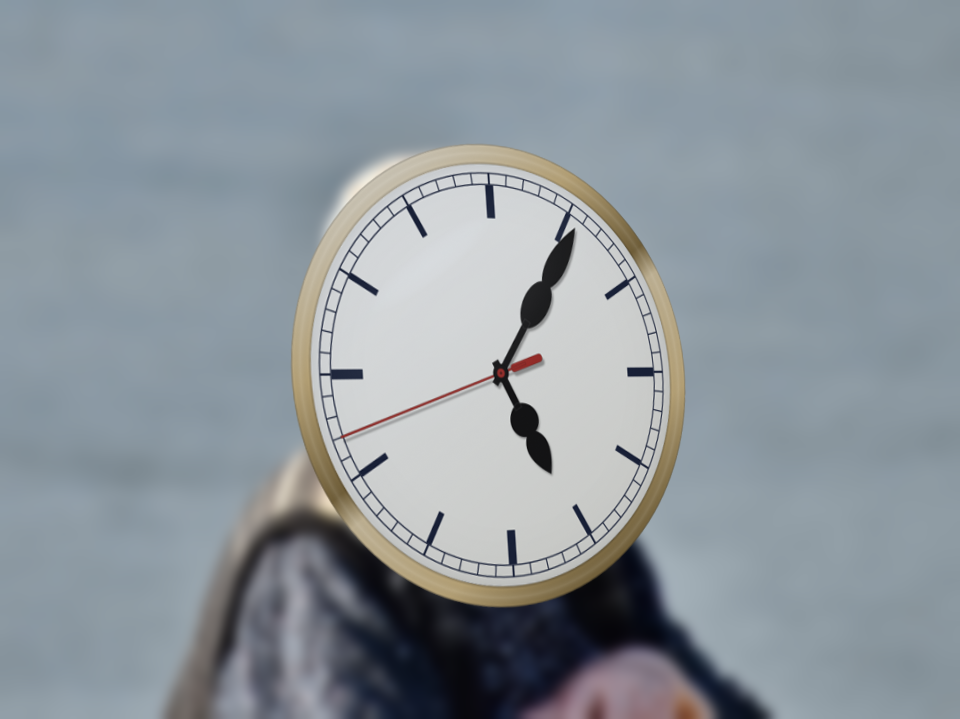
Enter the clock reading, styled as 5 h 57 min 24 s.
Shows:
5 h 05 min 42 s
